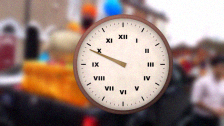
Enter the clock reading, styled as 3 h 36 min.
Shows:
9 h 49 min
